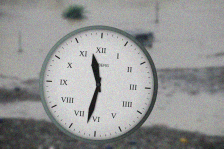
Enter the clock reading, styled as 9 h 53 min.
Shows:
11 h 32 min
